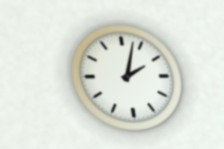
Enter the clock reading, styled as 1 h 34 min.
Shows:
2 h 03 min
